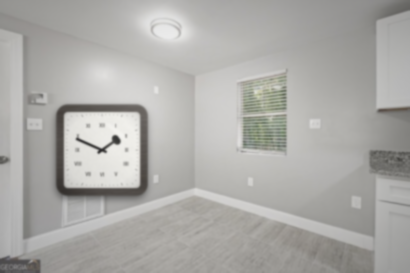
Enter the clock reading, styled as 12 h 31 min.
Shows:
1 h 49 min
